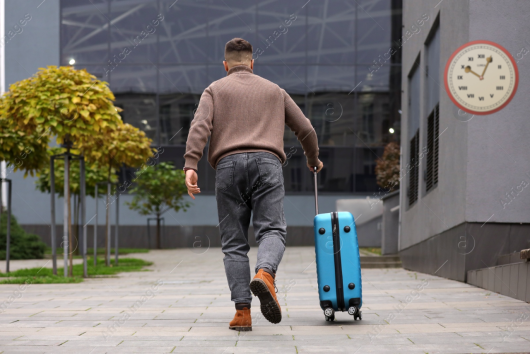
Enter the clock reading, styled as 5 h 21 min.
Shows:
10 h 04 min
